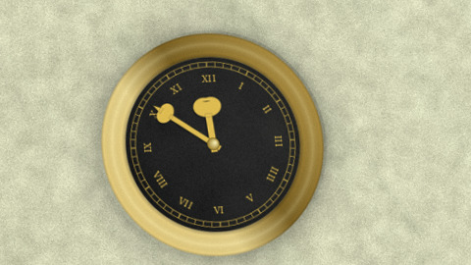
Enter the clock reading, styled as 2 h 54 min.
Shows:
11 h 51 min
